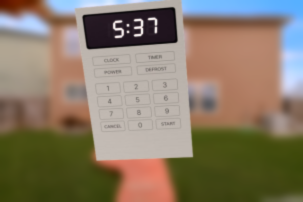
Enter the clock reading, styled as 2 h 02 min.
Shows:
5 h 37 min
